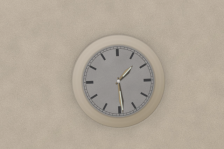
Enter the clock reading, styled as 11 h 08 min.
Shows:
1 h 29 min
